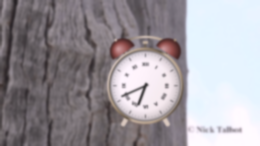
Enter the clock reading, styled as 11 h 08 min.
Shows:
6 h 41 min
